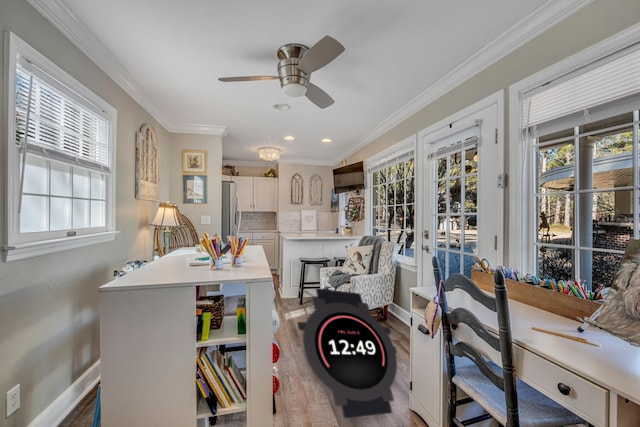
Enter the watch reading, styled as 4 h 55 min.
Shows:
12 h 49 min
